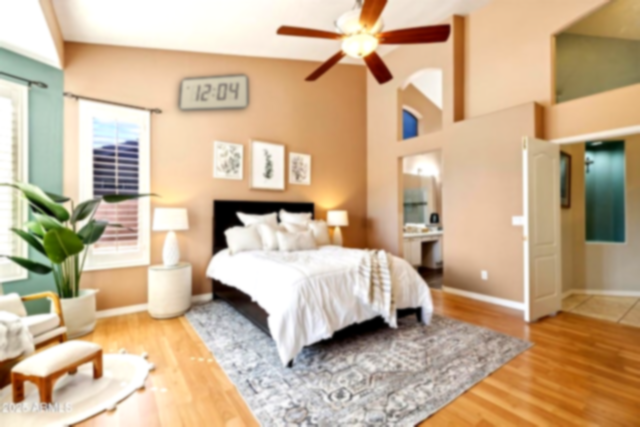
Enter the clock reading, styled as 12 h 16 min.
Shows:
12 h 04 min
